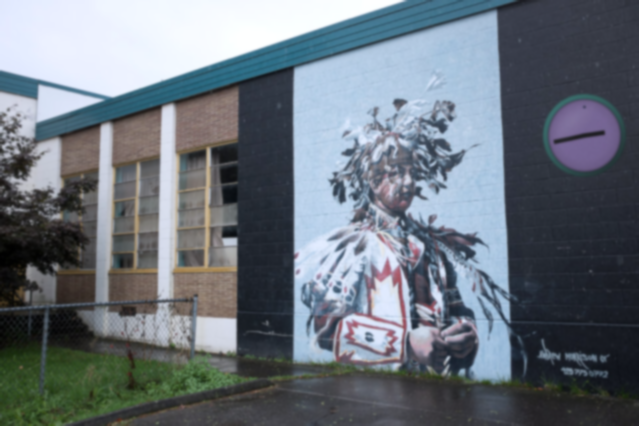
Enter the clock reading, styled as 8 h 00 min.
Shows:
2 h 43 min
